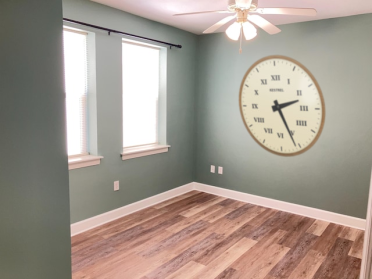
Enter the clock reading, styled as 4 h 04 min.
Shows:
2 h 26 min
